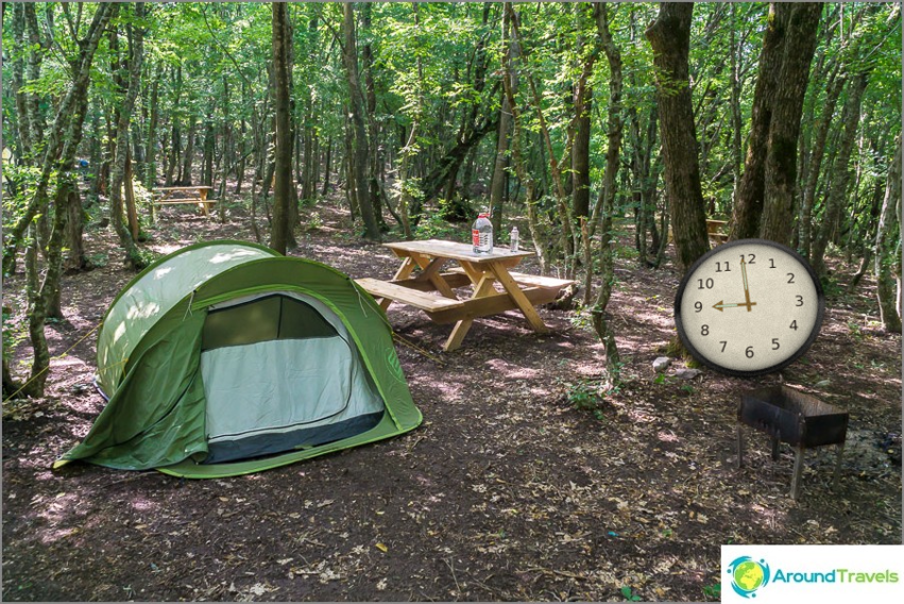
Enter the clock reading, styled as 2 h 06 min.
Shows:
8 h 59 min
